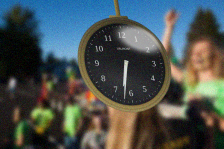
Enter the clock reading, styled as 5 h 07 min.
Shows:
6 h 32 min
